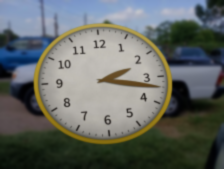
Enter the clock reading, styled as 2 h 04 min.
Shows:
2 h 17 min
